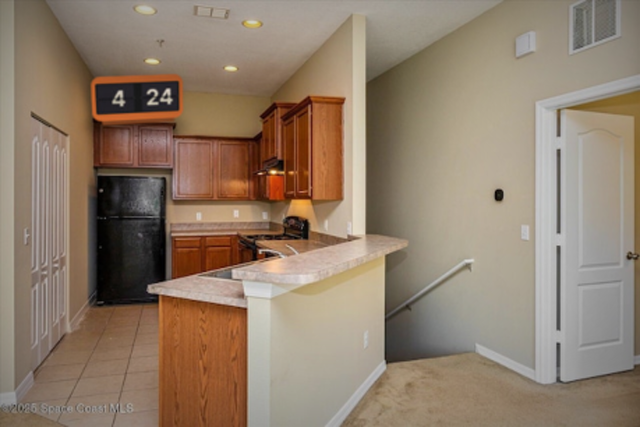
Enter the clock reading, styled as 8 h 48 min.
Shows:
4 h 24 min
